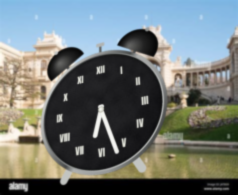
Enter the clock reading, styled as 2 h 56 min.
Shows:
6 h 27 min
